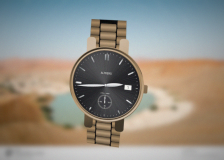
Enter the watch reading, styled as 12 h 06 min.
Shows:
2 h 44 min
